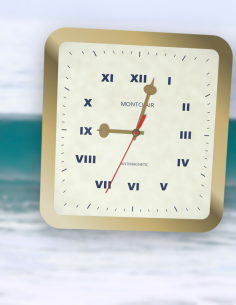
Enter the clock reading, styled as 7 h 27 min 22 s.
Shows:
9 h 02 min 34 s
